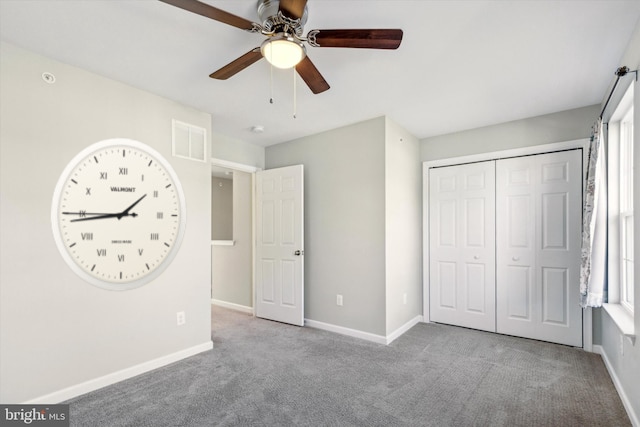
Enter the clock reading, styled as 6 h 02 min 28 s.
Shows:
1 h 43 min 45 s
